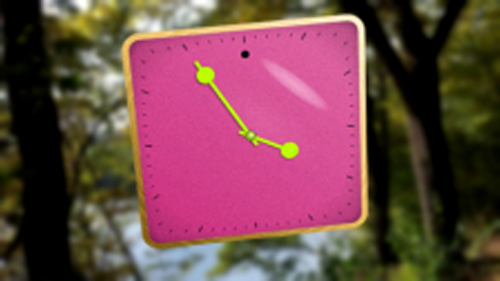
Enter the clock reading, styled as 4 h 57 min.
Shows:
3 h 55 min
